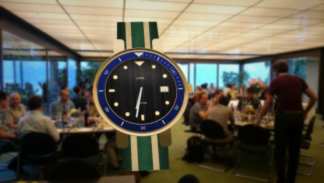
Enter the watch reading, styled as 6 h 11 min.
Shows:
6 h 32 min
